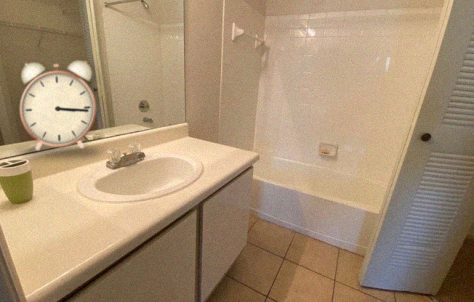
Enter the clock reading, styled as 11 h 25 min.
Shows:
3 h 16 min
